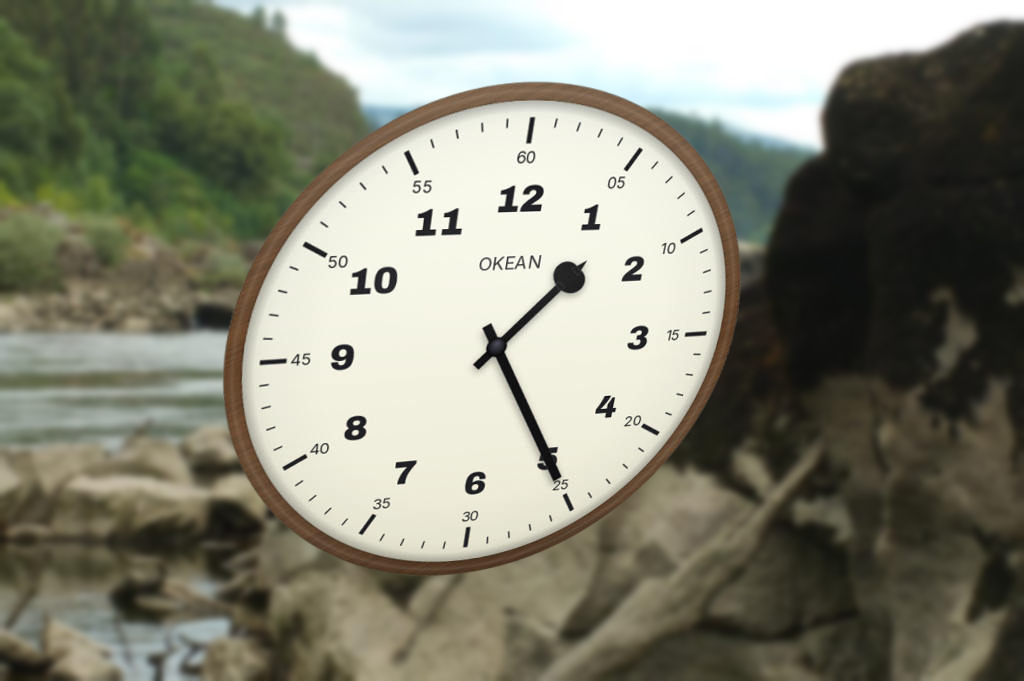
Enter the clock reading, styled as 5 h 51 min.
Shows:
1 h 25 min
